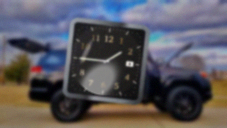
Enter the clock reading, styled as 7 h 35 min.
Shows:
1 h 45 min
